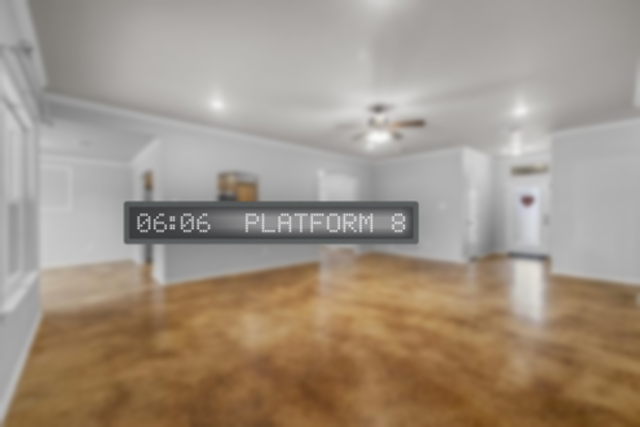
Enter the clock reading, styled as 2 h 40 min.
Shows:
6 h 06 min
